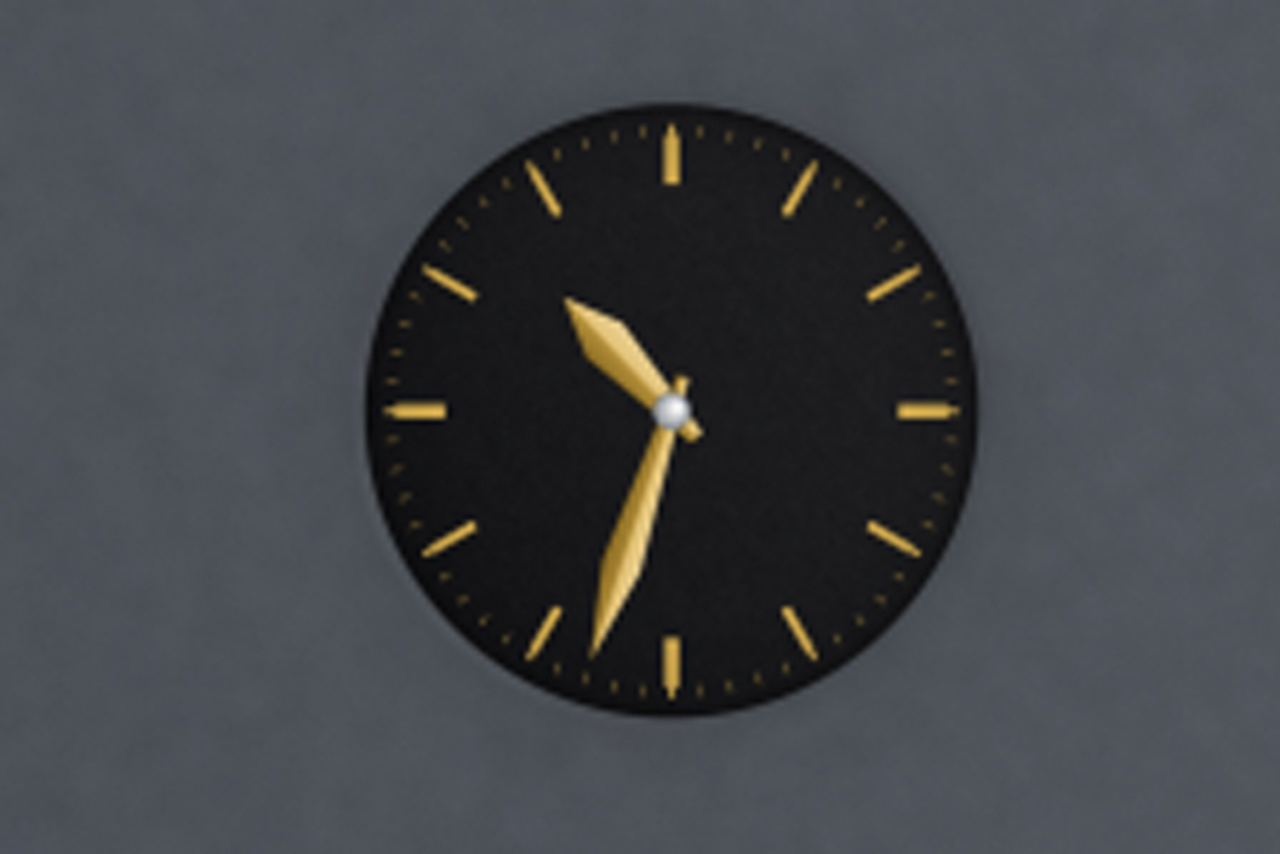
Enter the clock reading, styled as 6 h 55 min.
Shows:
10 h 33 min
